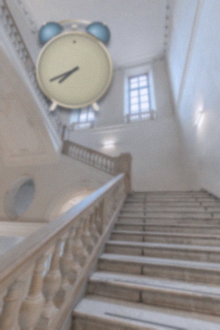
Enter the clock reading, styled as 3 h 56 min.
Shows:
7 h 41 min
